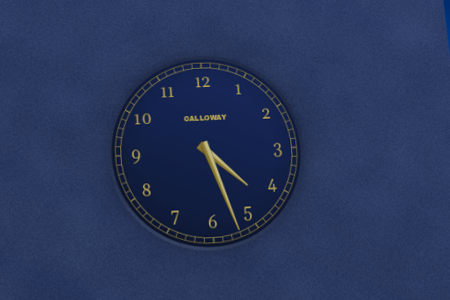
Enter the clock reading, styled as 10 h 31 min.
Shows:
4 h 27 min
